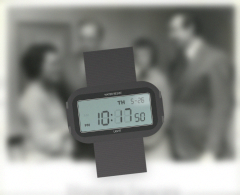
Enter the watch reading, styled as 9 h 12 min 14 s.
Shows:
10 h 17 min 50 s
